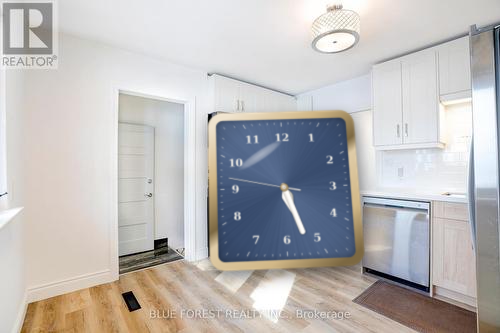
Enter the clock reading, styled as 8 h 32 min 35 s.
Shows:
5 h 26 min 47 s
